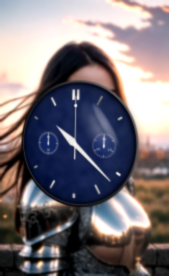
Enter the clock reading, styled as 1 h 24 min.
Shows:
10 h 22 min
